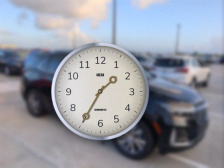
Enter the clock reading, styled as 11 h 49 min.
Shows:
1 h 35 min
